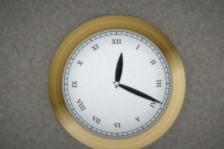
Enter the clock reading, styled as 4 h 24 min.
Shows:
12 h 19 min
